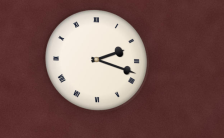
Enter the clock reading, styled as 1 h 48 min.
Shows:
2 h 18 min
